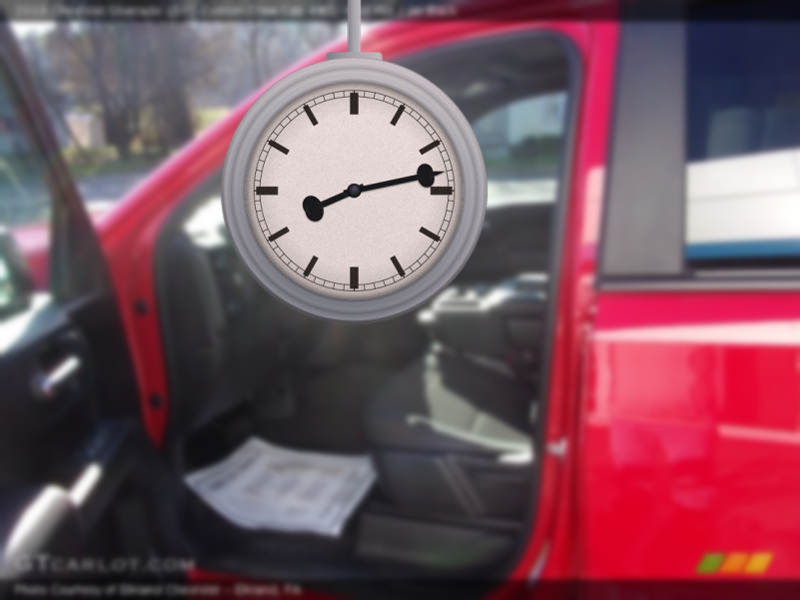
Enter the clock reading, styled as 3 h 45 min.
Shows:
8 h 13 min
